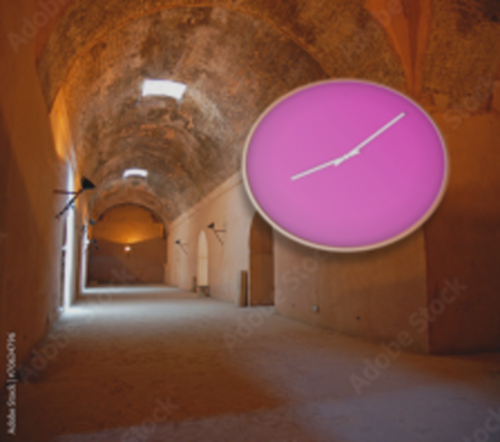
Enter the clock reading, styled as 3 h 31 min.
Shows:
8 h 08 min
